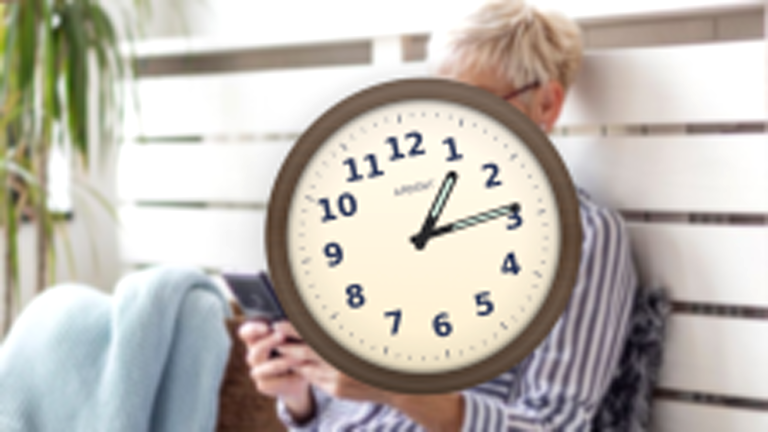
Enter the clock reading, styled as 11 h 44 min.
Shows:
1 h 14 min
